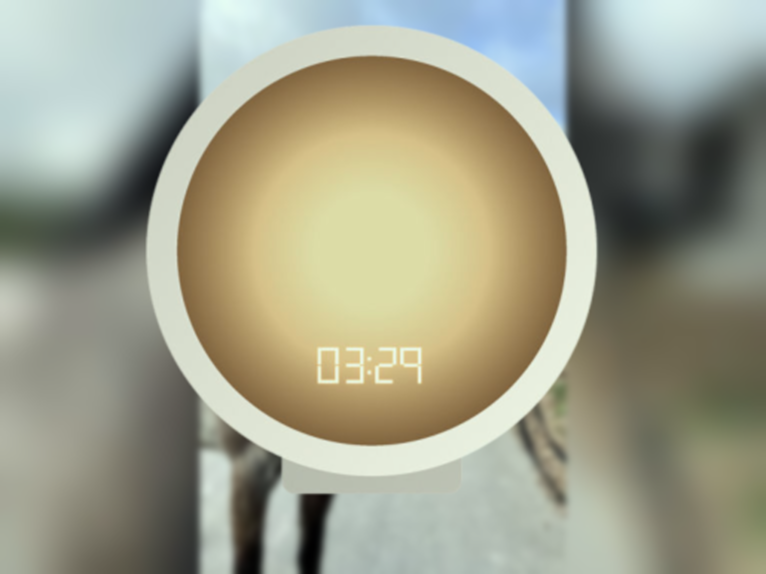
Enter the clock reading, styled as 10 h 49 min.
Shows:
3 h 29 min
